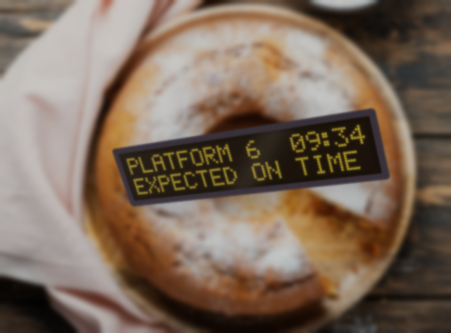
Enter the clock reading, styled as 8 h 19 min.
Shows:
9 h 34 min
